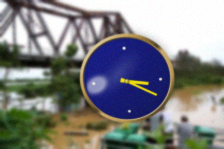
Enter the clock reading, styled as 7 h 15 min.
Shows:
3 h 20 min
